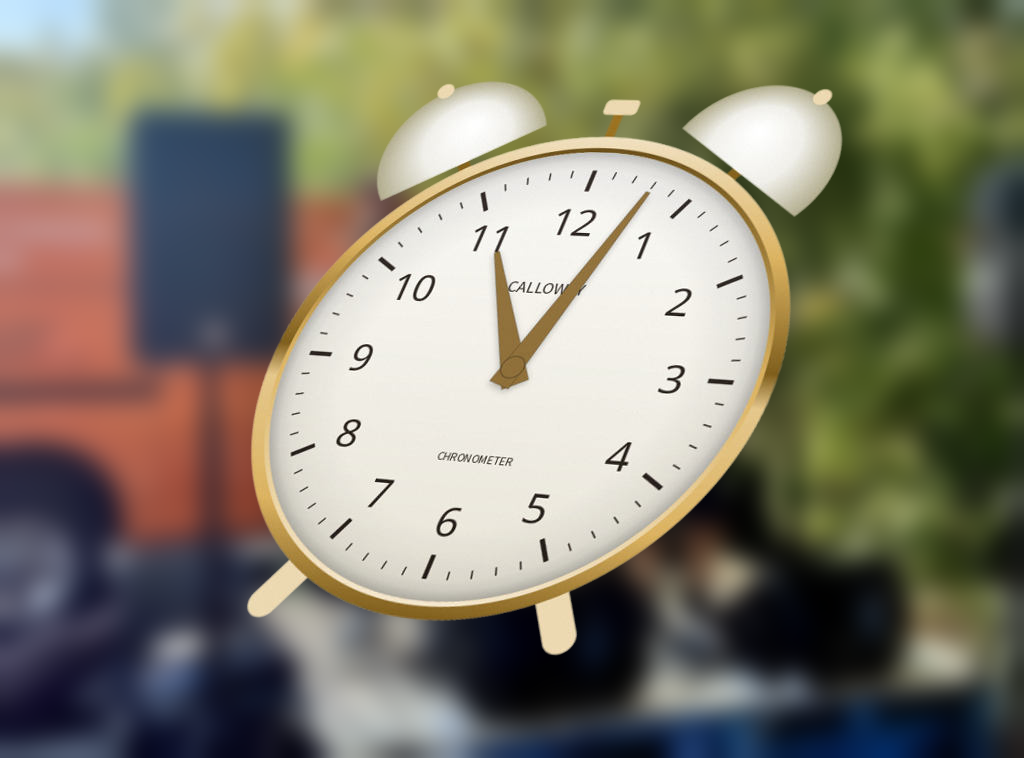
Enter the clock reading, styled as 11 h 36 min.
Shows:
11 h 03 min
